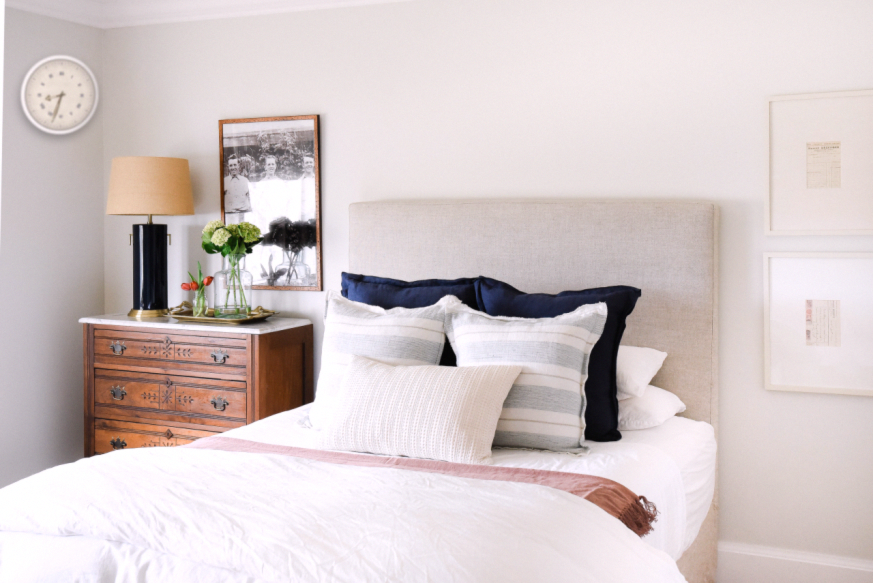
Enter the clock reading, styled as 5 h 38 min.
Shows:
8 h 33 min
